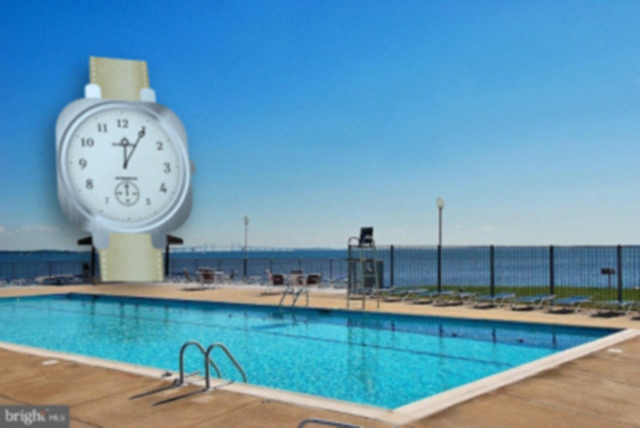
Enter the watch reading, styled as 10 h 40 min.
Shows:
12 h 05 min
